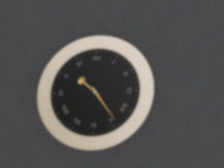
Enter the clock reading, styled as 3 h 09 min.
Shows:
10 h 24 min
